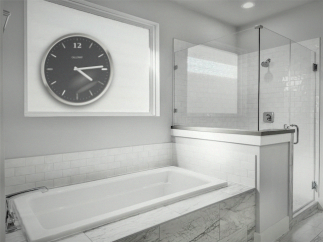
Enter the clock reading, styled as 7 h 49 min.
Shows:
4 h 14 min
